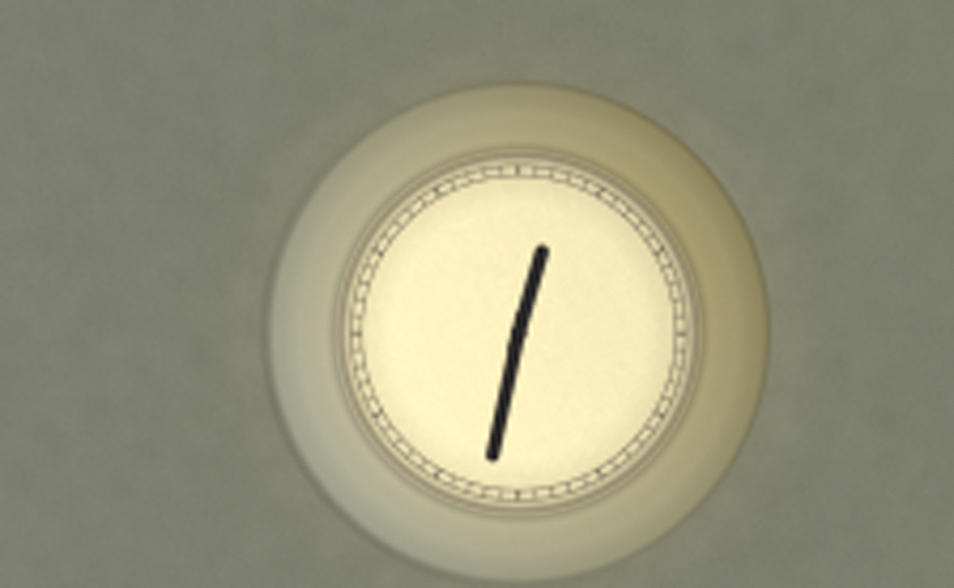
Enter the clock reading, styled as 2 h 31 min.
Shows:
12 h 32 min
